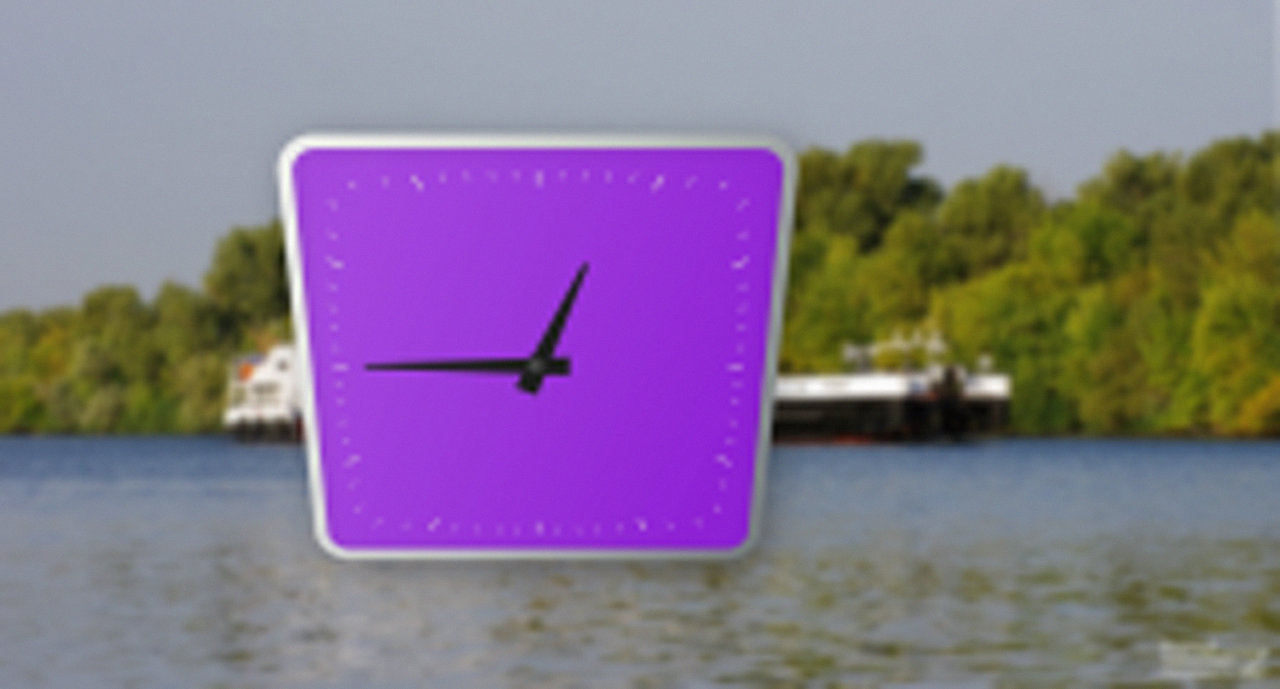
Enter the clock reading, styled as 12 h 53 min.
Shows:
12 h 45 min
